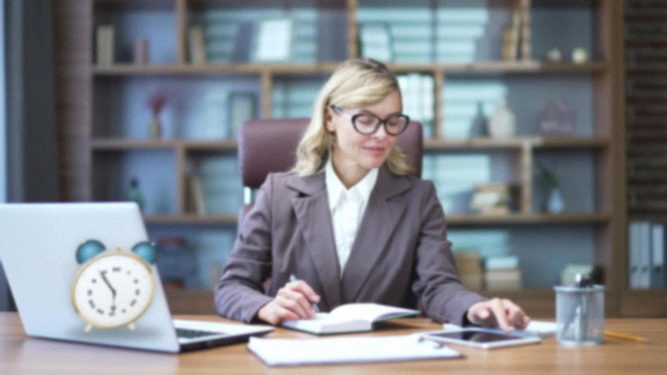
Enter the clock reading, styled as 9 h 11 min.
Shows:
5 h 54 min
